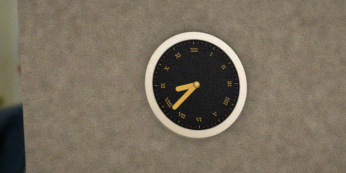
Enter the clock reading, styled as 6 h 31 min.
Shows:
8 h 38 min
